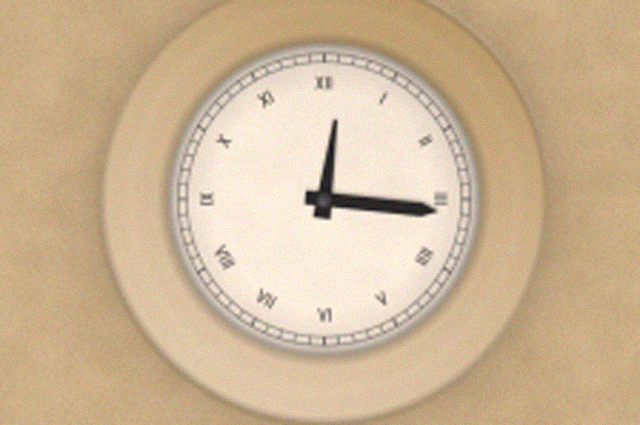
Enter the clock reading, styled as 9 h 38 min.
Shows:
12 h 16 min
